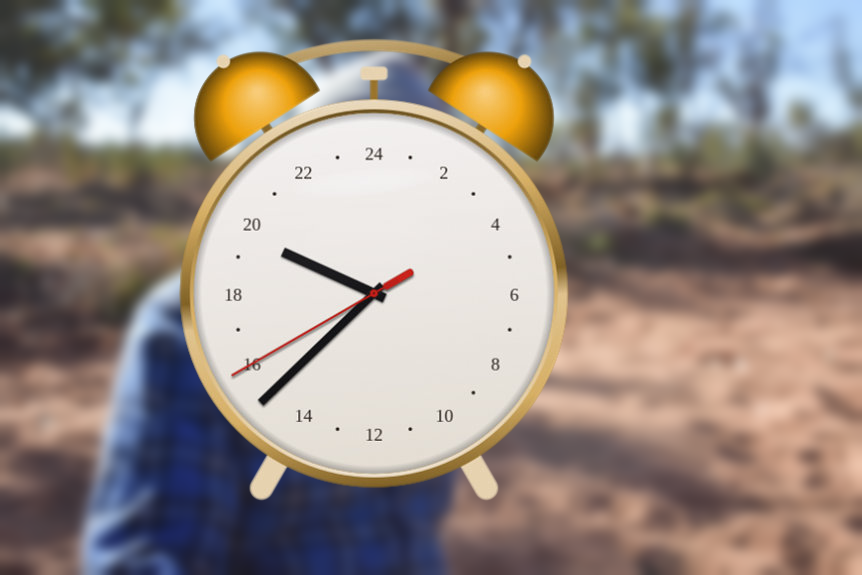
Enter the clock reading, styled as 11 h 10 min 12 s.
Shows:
19 h 37 min 40 s
